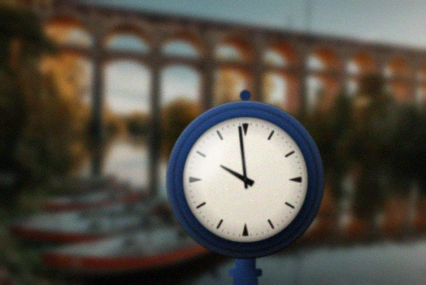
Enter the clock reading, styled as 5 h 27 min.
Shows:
9 h 59 min
